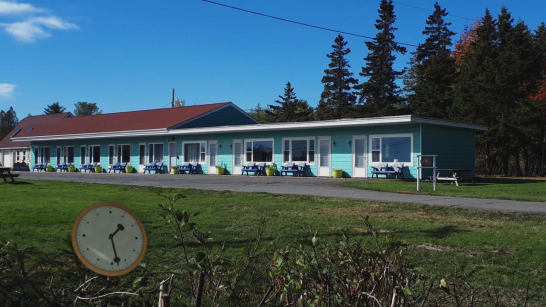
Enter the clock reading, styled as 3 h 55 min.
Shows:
1 h 28 min
